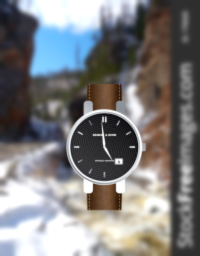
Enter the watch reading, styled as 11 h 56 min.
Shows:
4 h 59 min
